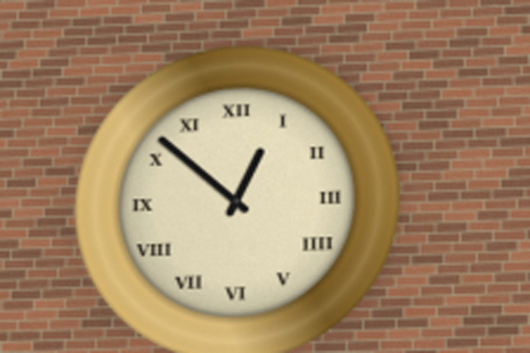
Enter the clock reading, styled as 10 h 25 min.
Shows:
12 h 52 min
